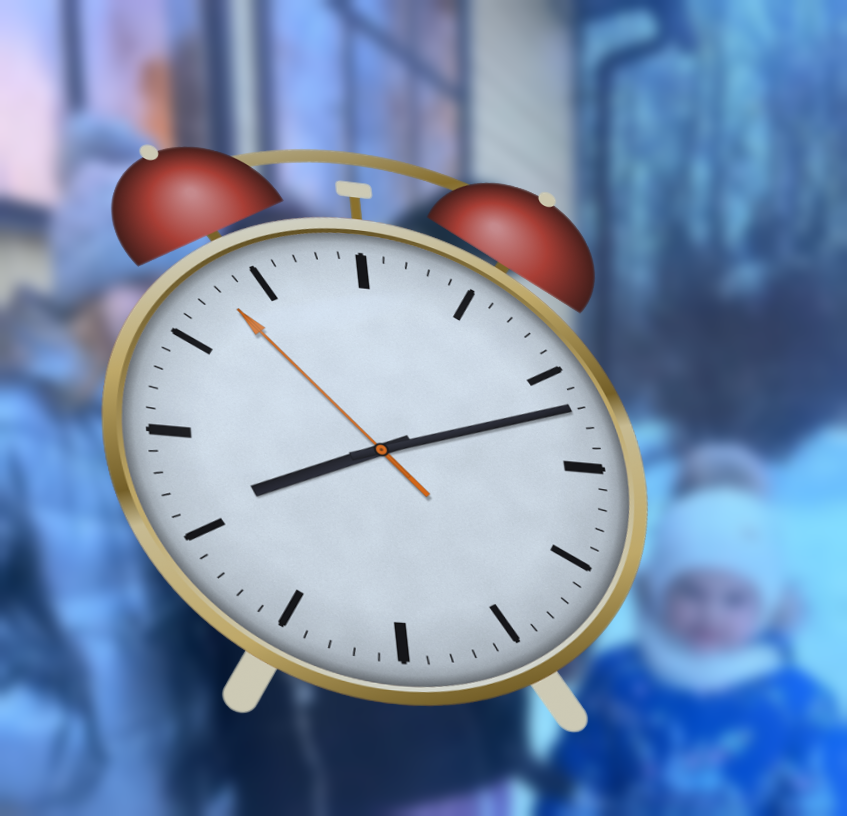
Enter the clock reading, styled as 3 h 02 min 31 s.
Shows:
8 h 11 min 53 s
